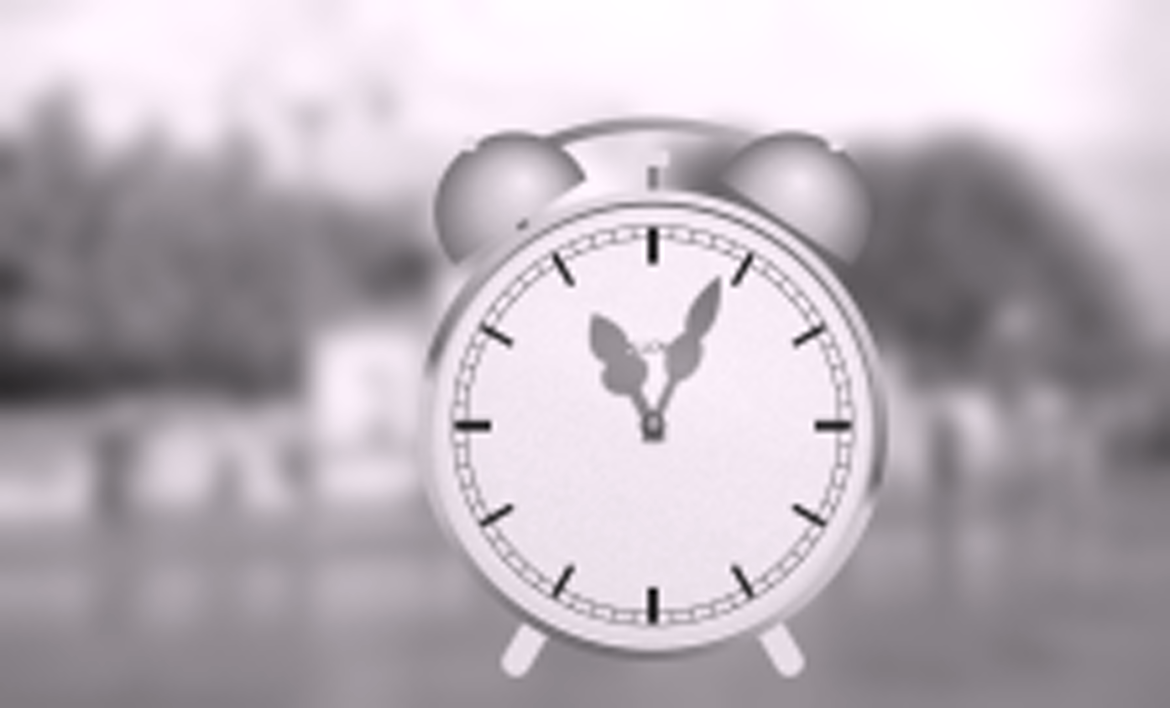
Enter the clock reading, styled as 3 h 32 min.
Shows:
11 h 04 min
